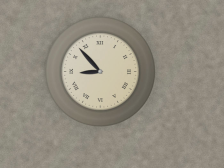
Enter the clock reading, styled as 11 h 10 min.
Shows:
8 h 53 min
